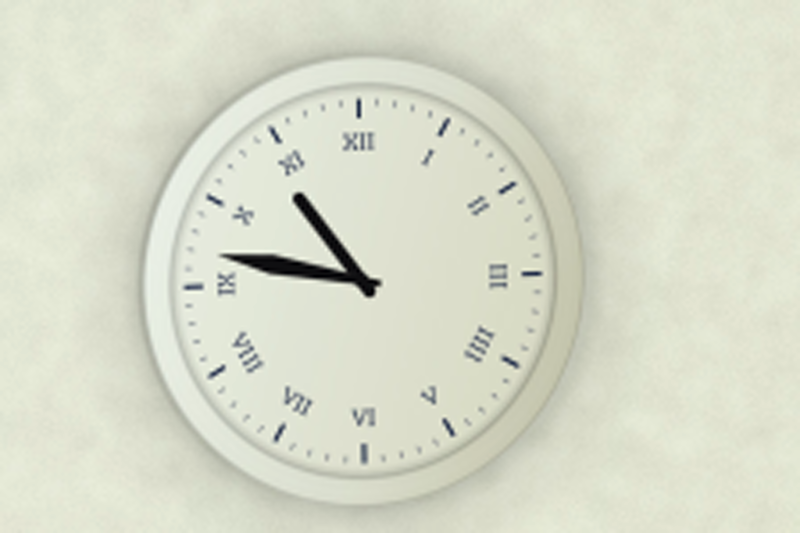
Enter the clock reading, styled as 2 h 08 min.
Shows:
10 h 47 min
